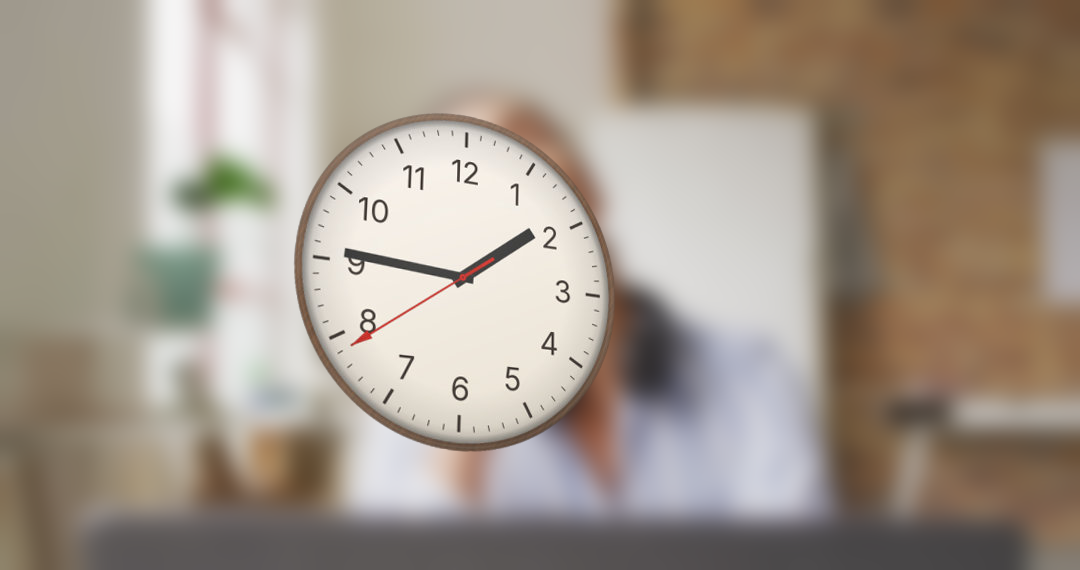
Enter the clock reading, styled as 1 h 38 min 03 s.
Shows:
1 h 45 min 39 s
